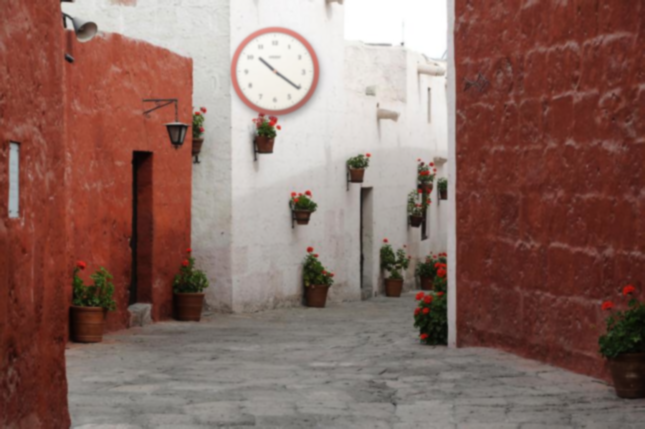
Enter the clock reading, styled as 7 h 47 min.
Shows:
10 h 21 min
